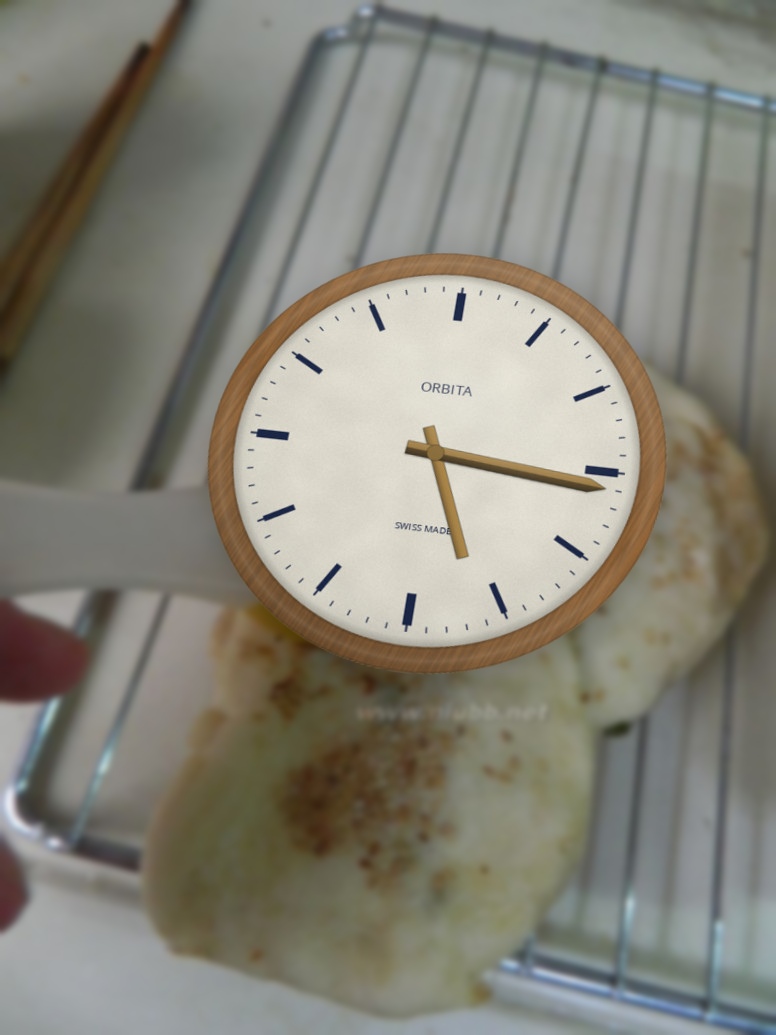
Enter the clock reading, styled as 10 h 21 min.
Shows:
5 h 16 min
